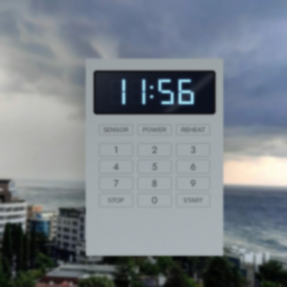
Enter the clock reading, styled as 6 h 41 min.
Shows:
11 h 56 min
